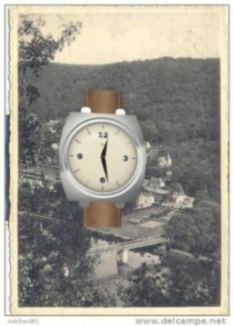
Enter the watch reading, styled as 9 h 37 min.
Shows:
12 h 28 min
